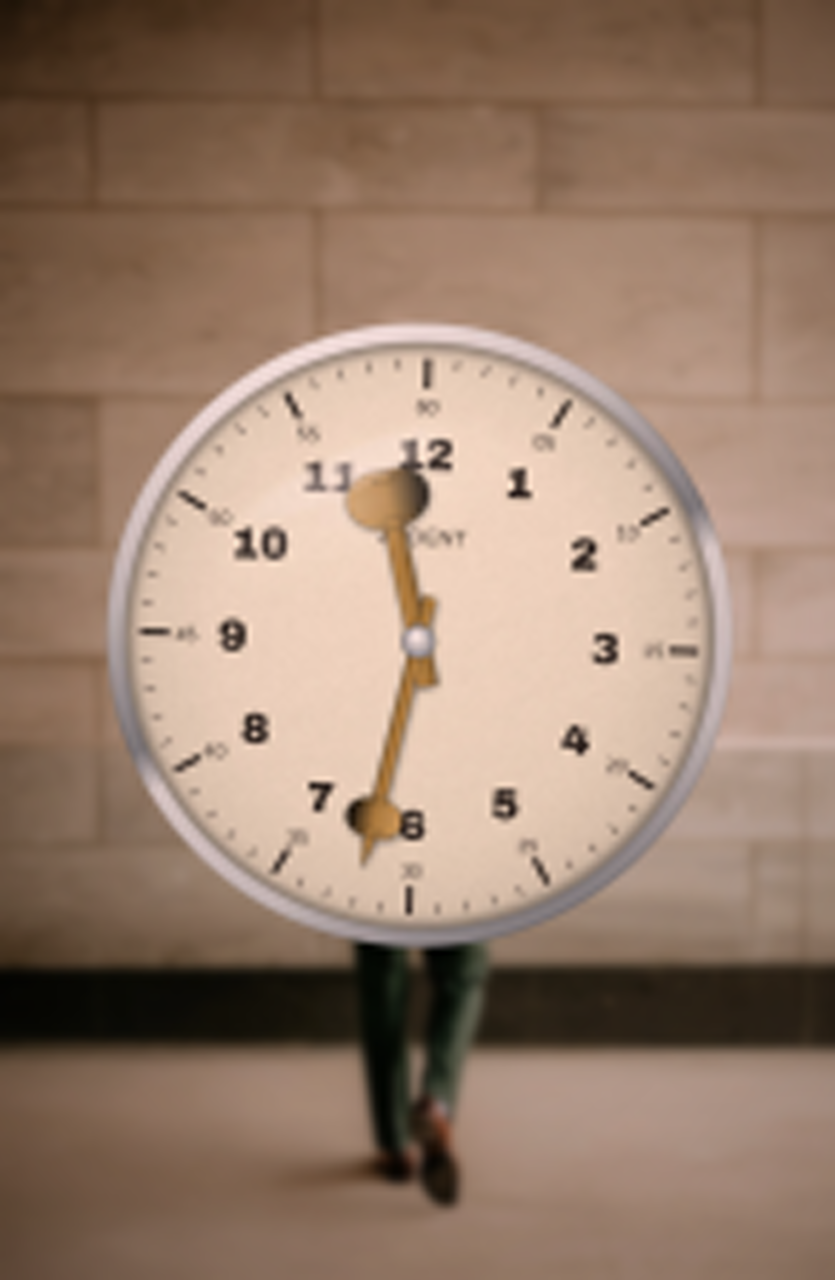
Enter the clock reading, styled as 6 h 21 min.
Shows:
11 h 32 min
